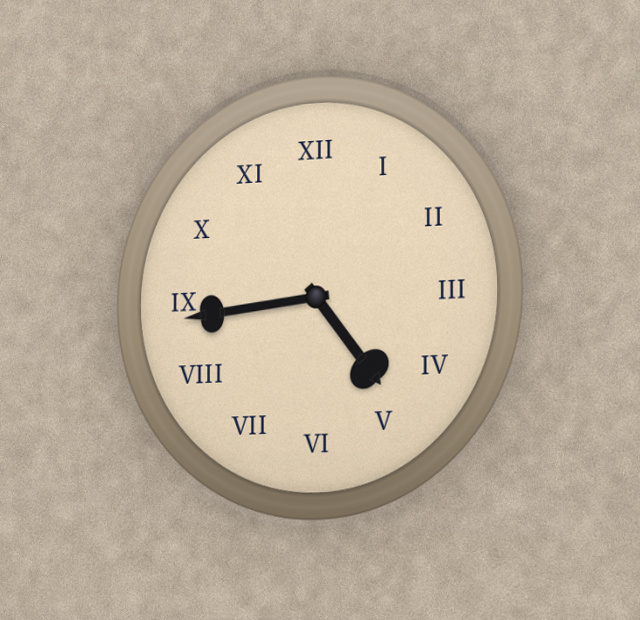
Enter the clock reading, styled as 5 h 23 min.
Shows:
4 h 44 min
